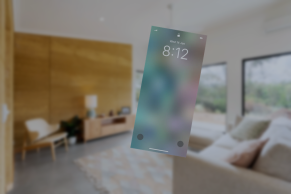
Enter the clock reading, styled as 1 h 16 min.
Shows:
8 h 12 min
